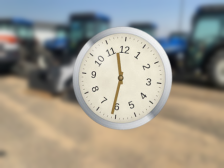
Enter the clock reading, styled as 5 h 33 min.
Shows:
11 h 31 min
